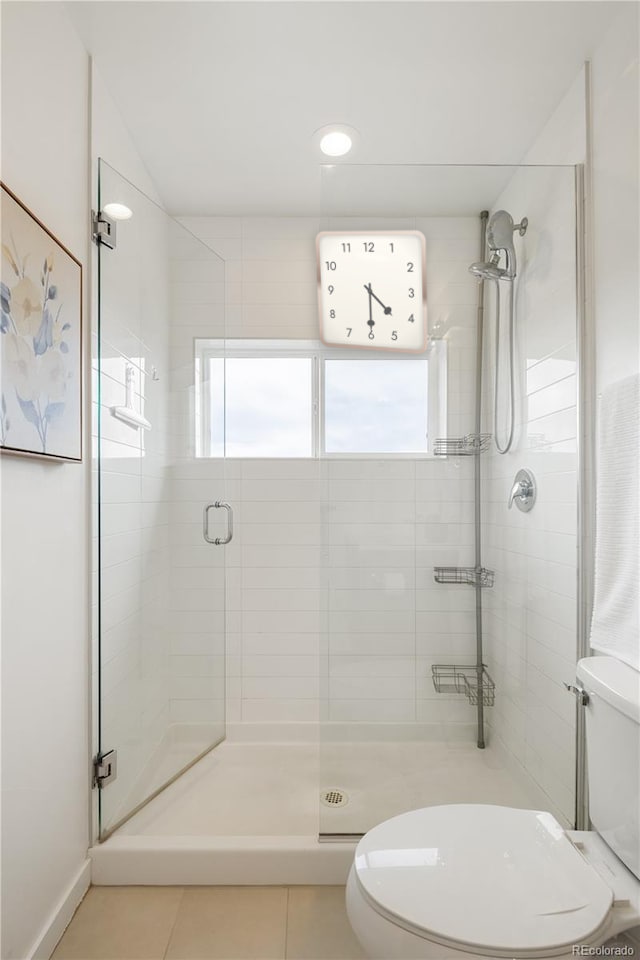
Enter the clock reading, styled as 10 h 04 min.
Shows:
4 h 30 min
